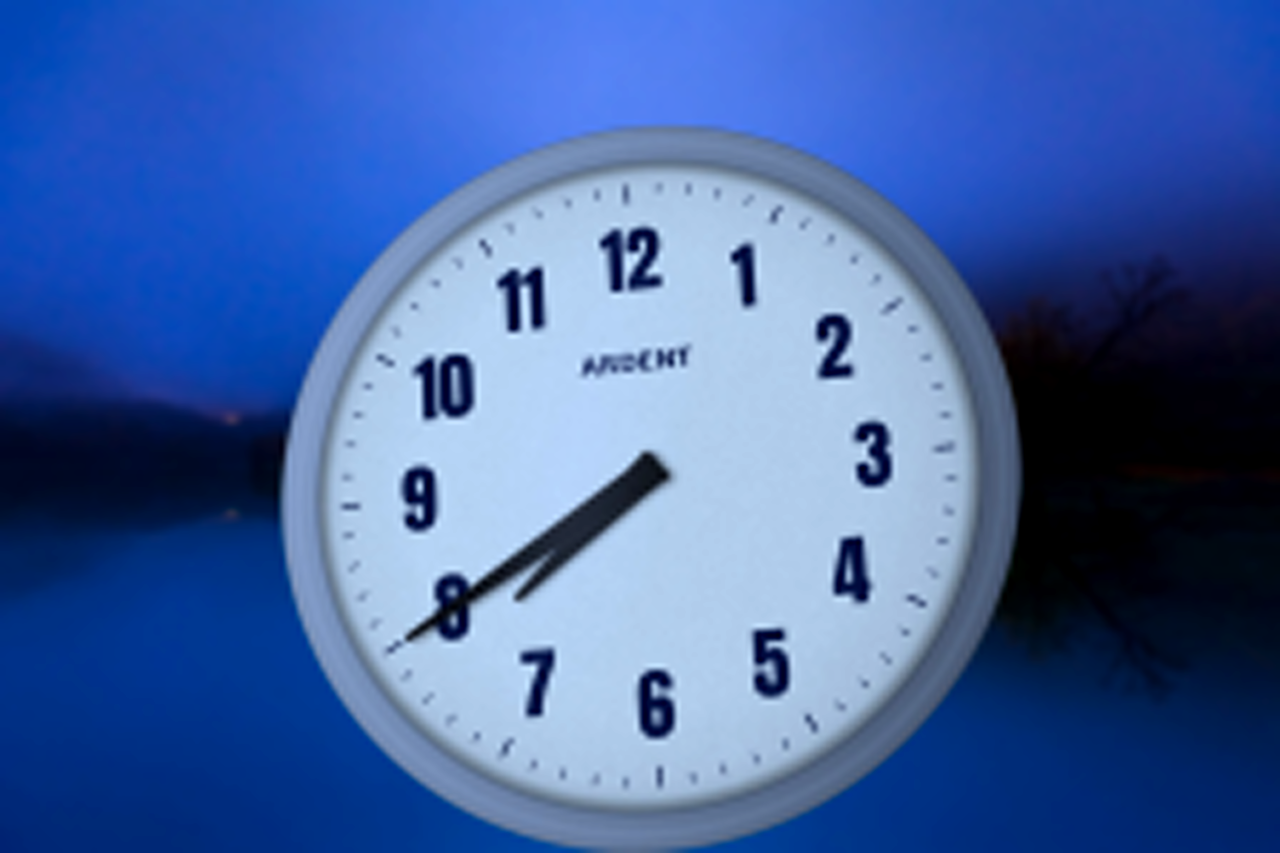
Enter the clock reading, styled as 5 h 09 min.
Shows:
7 h 40 min
